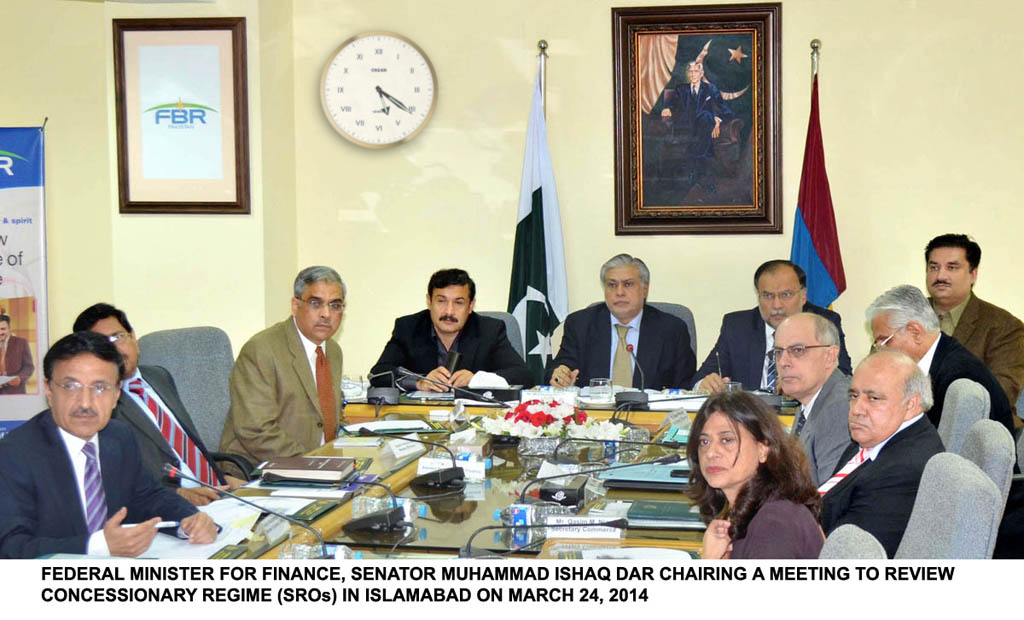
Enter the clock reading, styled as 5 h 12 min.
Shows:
5 h 21 min
